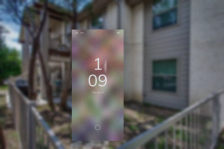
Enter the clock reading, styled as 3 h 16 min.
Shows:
1 h 09 min
